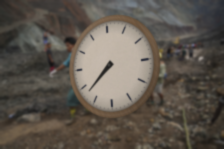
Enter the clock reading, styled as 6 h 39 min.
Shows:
7 h 38 min
